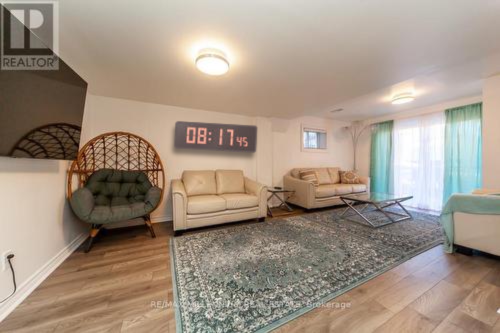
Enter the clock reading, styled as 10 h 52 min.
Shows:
8 h 17 min
